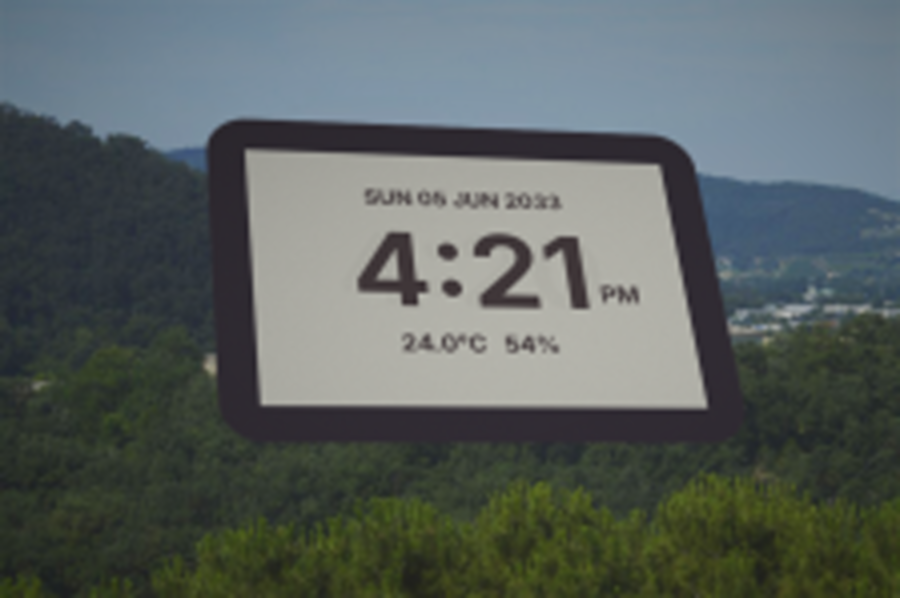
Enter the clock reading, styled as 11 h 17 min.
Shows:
4 h 21 min
